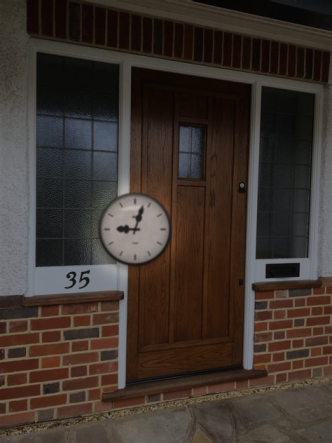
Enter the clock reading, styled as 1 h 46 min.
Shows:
9 h 03 min
